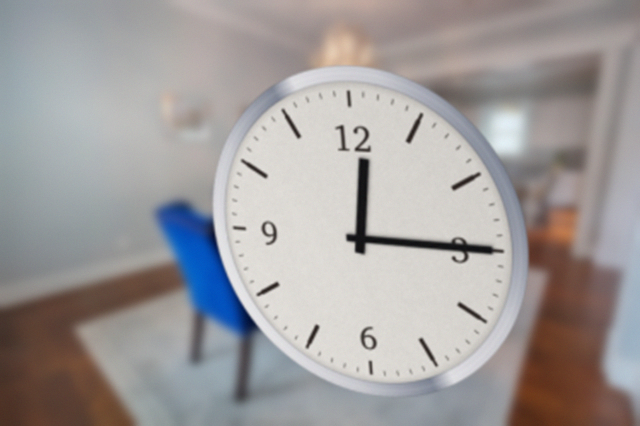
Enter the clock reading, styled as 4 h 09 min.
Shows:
12 h 15 min
